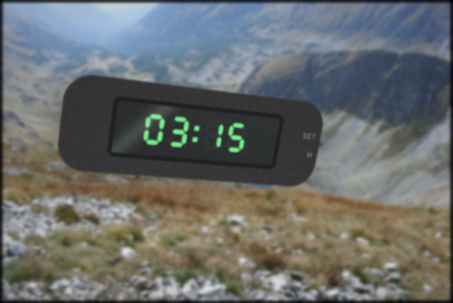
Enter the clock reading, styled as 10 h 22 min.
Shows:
3 h 15 min
